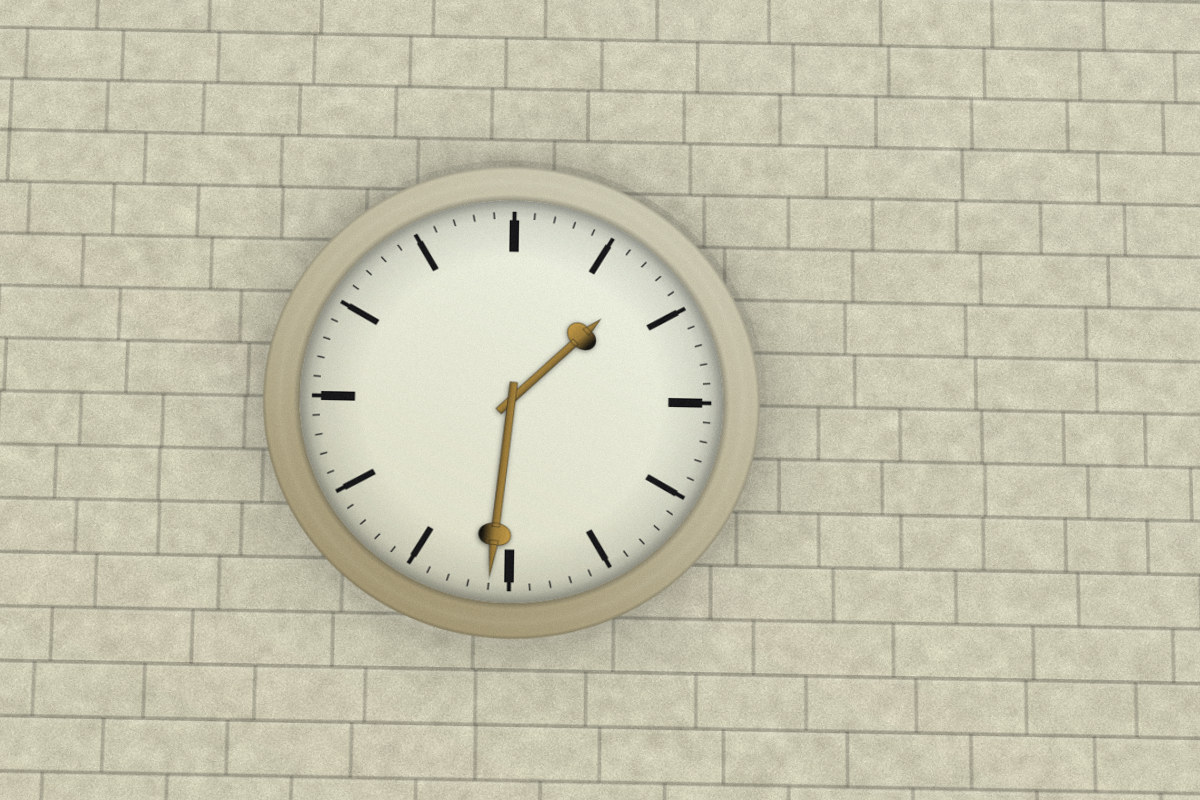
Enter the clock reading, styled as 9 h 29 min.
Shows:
1 h 31 min
